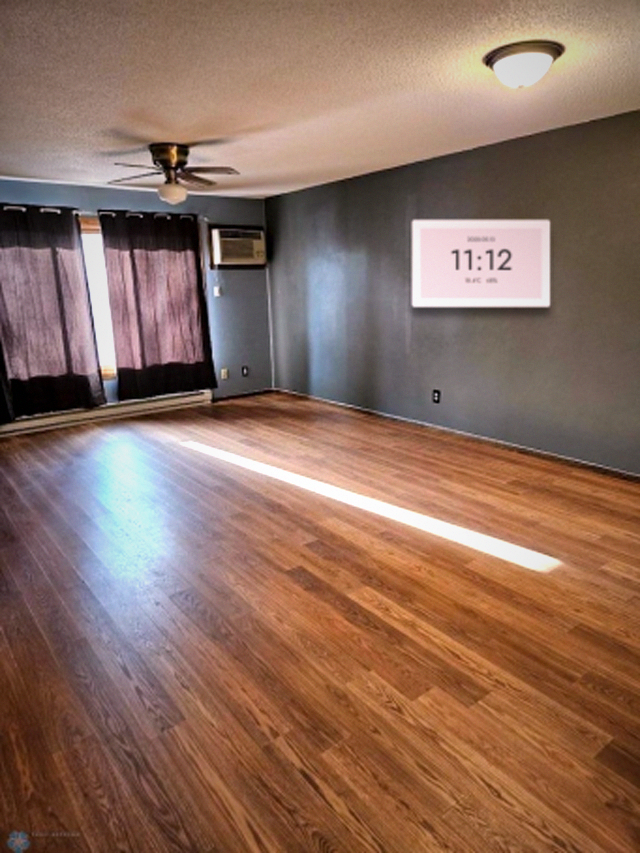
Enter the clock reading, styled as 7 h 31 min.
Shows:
11 h 12 min
